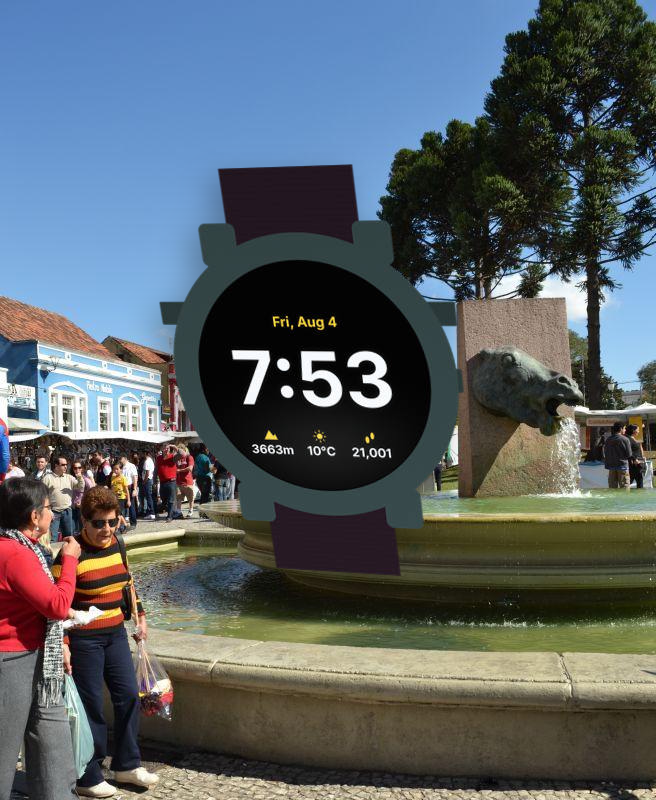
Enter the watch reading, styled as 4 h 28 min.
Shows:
7 h 53 min
